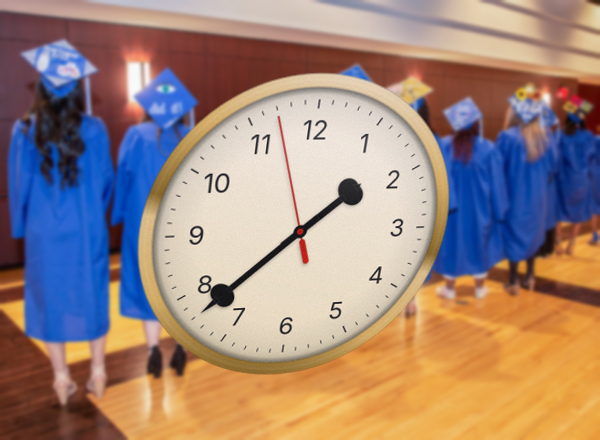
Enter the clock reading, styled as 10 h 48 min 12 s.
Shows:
1 h 37 min 57 s
